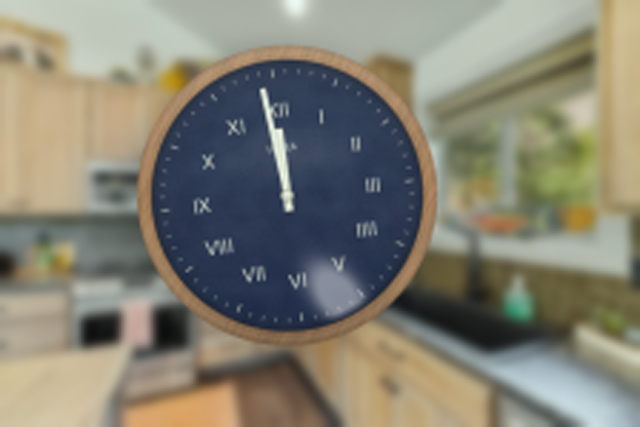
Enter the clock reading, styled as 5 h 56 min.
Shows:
11 h 59 min
